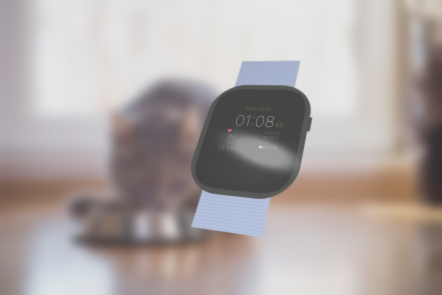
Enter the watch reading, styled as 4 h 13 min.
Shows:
1 h 08 min
